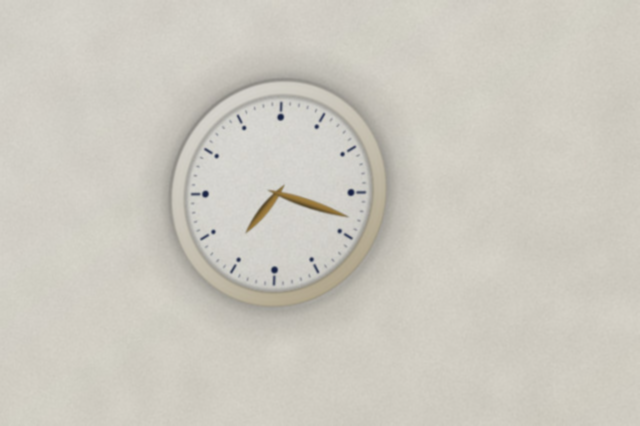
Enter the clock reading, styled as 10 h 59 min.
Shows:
7 h 18 min
